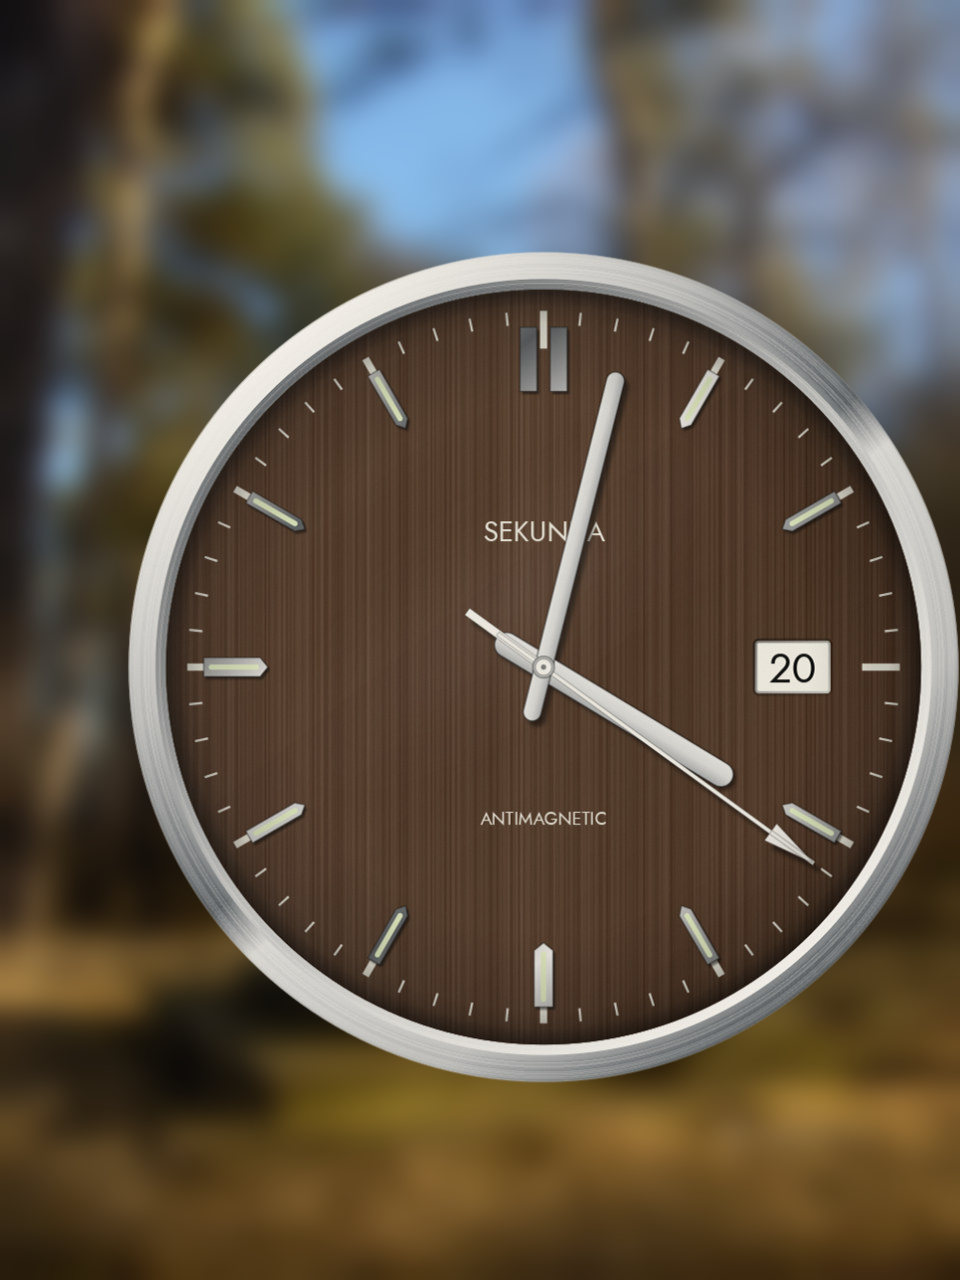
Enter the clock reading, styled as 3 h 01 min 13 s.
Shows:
4 h 02 min 21 s
